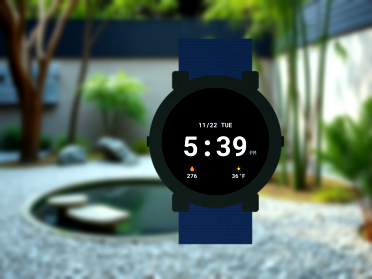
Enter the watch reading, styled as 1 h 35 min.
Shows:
5 h 39 min
